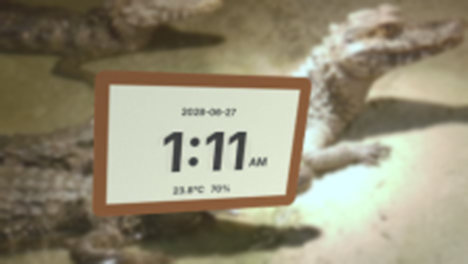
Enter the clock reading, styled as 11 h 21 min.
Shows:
1 h 11 min
